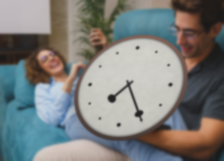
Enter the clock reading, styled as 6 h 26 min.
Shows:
7 h 25 min
